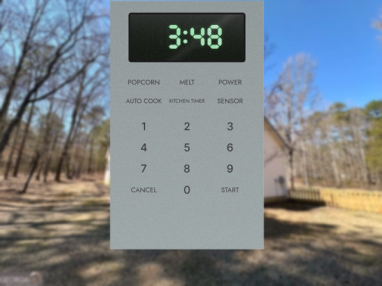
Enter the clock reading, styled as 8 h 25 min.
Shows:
3 h 48 min
